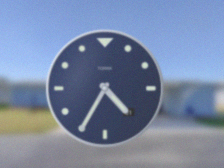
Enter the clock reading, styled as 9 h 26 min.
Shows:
4 h 35 min
